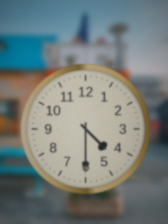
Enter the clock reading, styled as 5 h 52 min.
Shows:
4 h 30 min
